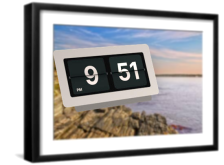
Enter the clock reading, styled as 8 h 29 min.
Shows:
9 h 51 min
